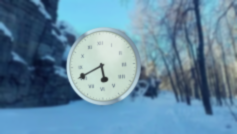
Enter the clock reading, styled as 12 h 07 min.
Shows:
5 h 41 min
